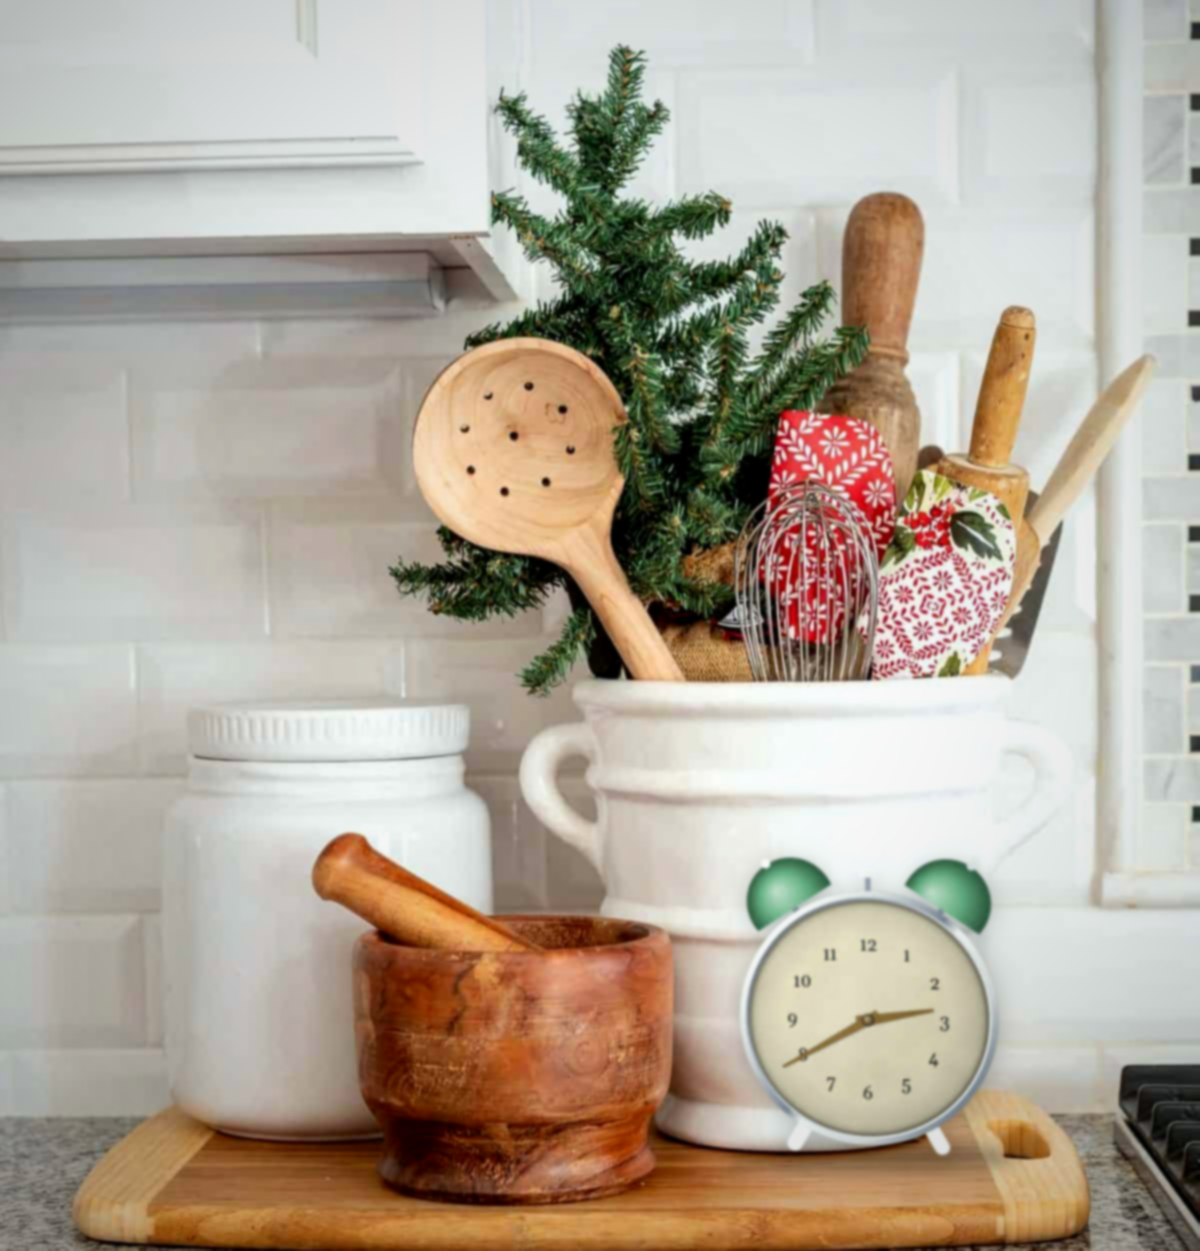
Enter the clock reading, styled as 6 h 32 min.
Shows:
2 h 40 min
